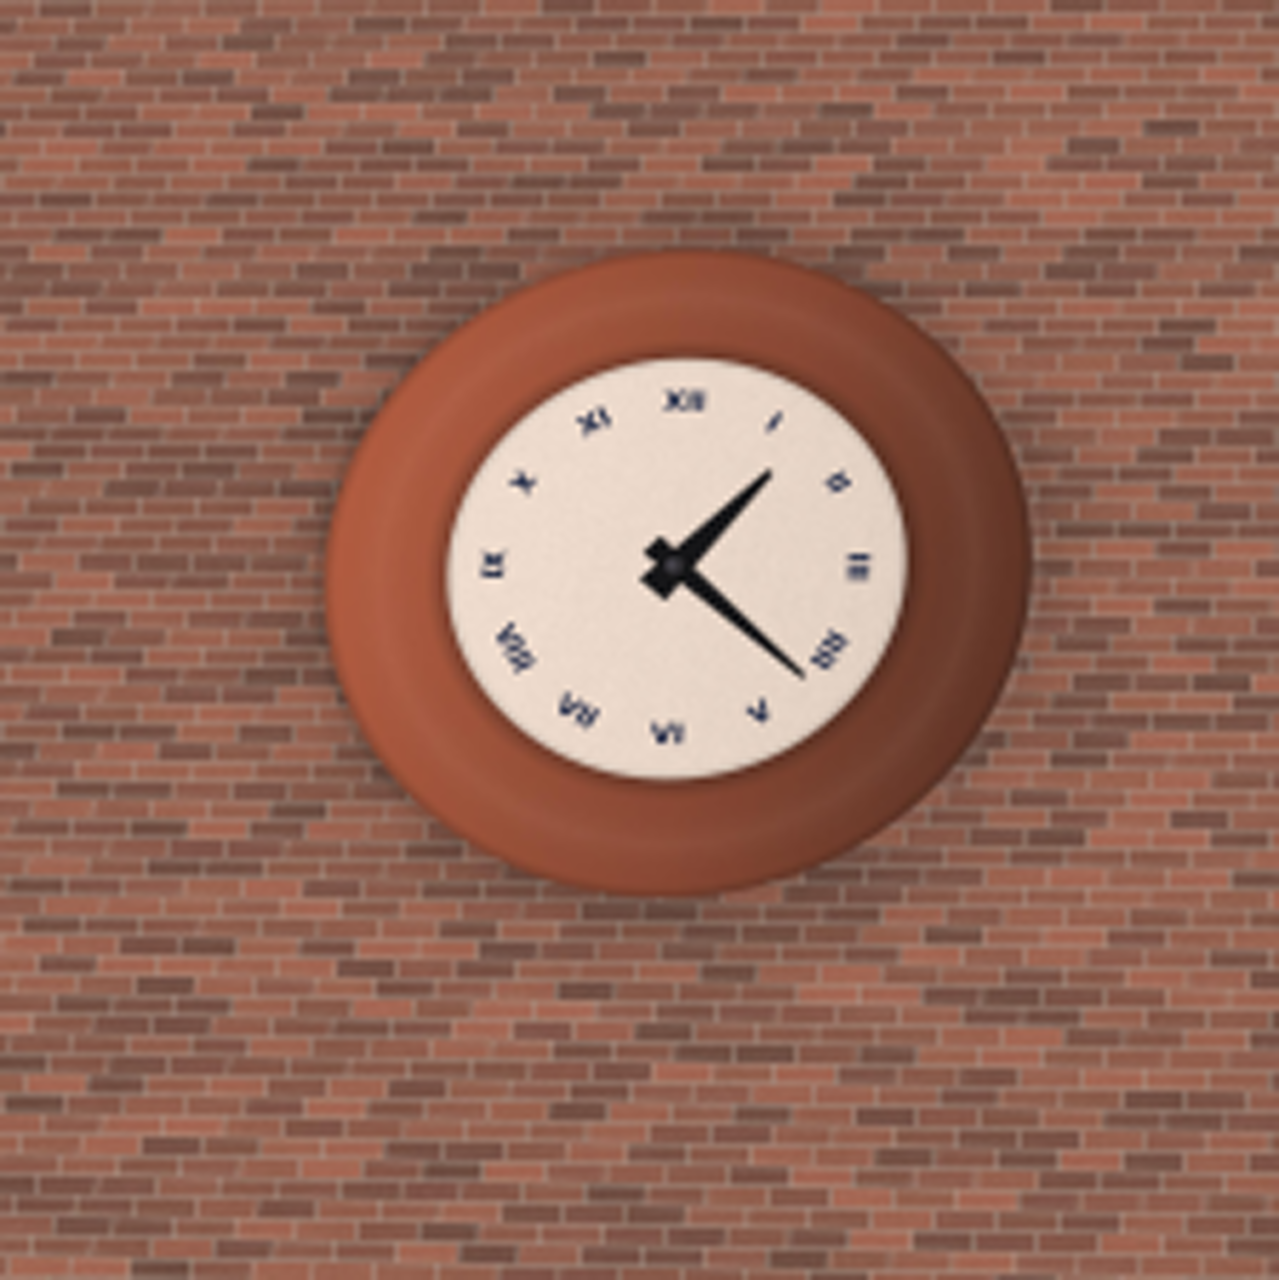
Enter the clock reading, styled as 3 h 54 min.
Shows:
1 h 22 min
